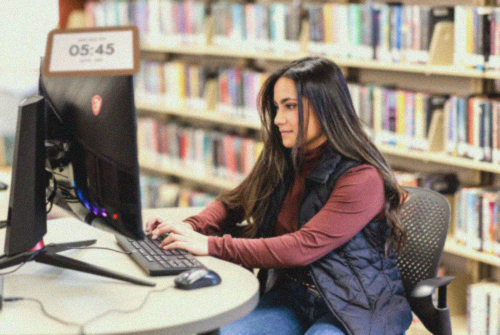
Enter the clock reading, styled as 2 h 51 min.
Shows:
5 h 45 min
